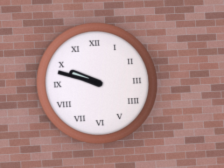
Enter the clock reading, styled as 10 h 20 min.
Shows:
9 h 48 min
